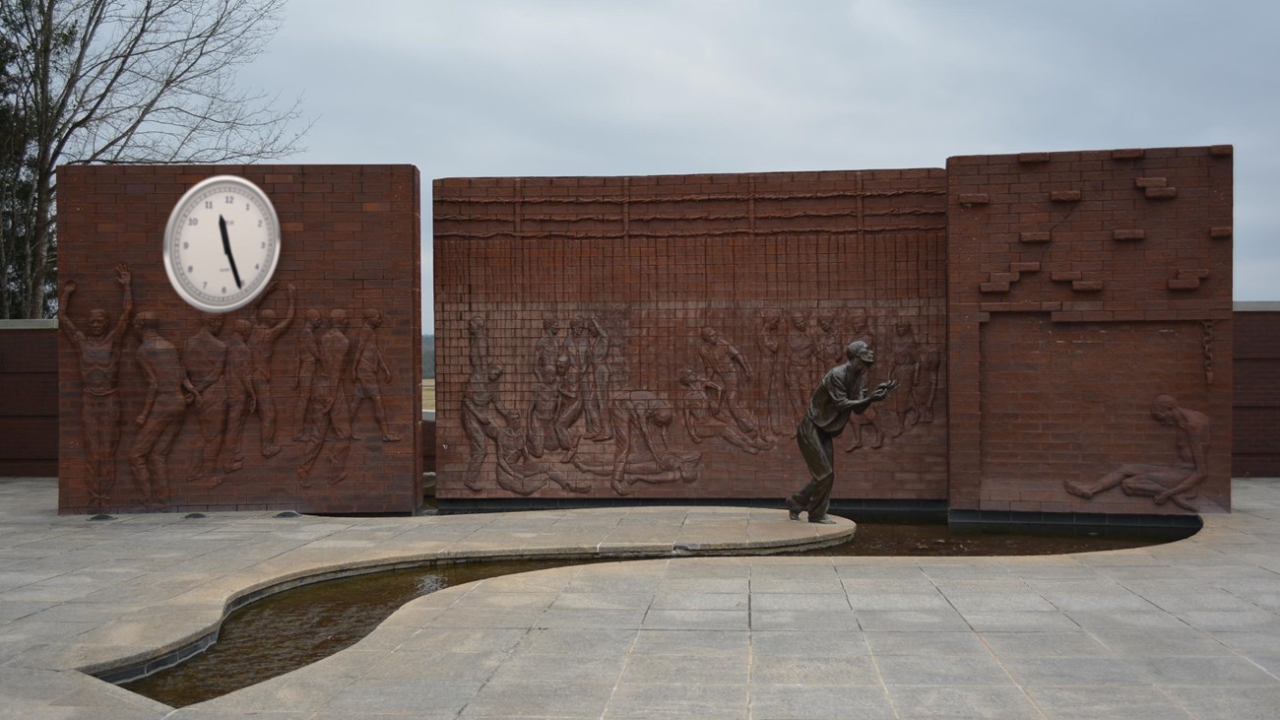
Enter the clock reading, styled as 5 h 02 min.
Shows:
11 h 26 min
